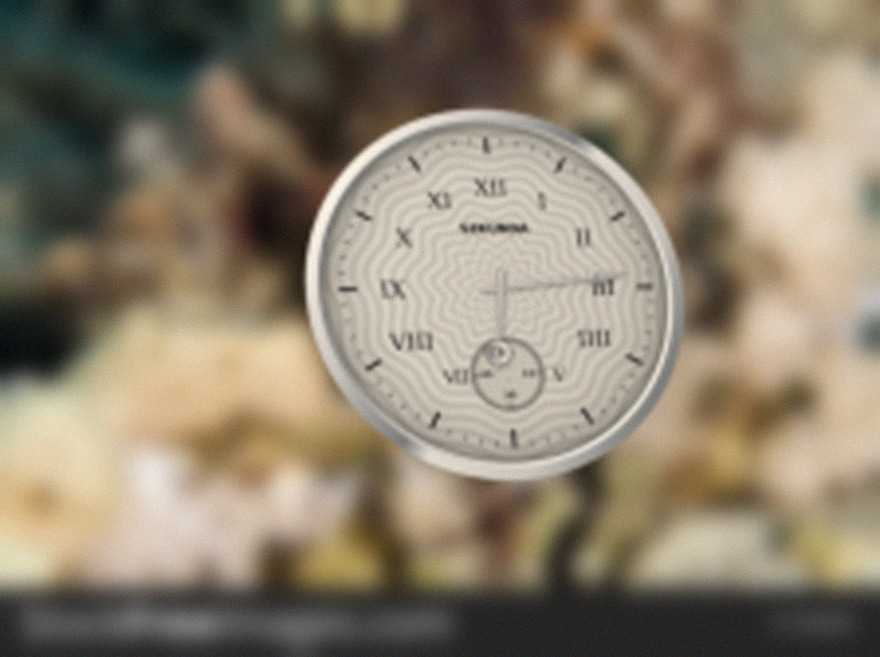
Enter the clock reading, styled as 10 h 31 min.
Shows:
6 h 14 min
